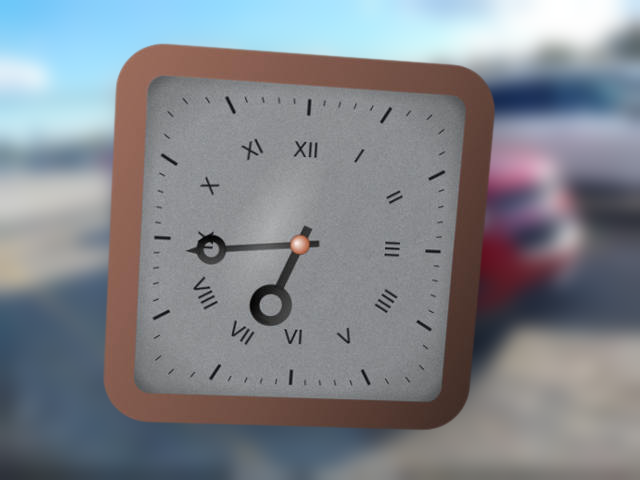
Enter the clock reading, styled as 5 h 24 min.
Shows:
6 h 44 min
